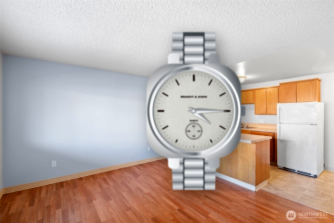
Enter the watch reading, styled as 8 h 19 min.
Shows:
4 h 15 min
